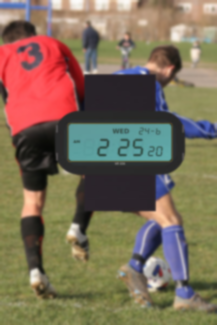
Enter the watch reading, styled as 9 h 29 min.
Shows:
2 h 25 min
